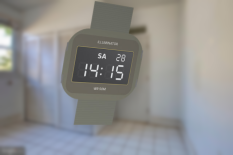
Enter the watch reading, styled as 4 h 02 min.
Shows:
14 h 15 min
